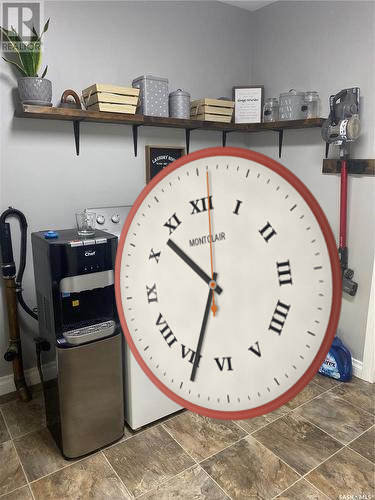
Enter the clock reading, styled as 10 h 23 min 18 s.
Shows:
10 h 34 min 01 s
